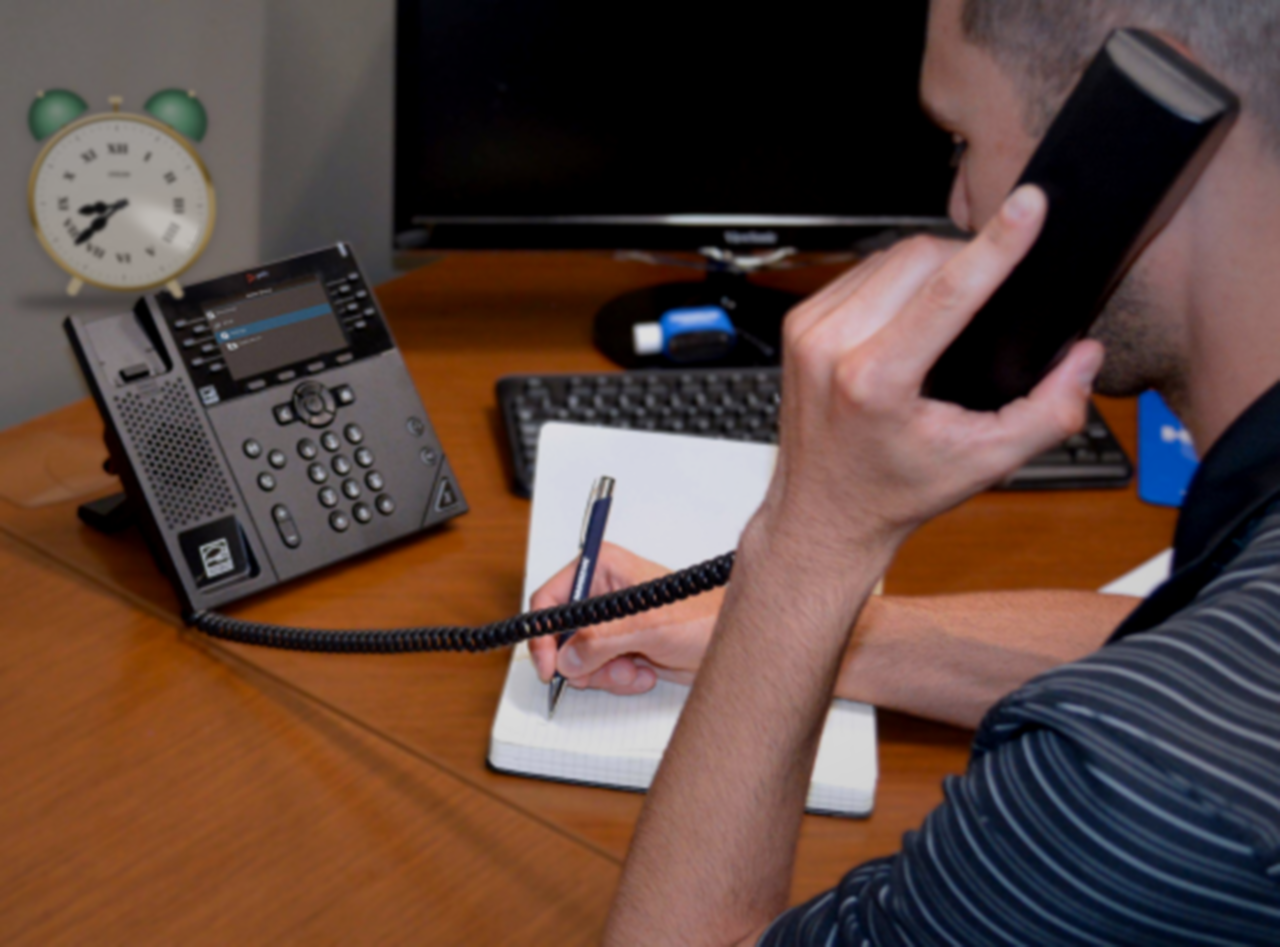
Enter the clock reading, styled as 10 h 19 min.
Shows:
8 h 38 min
